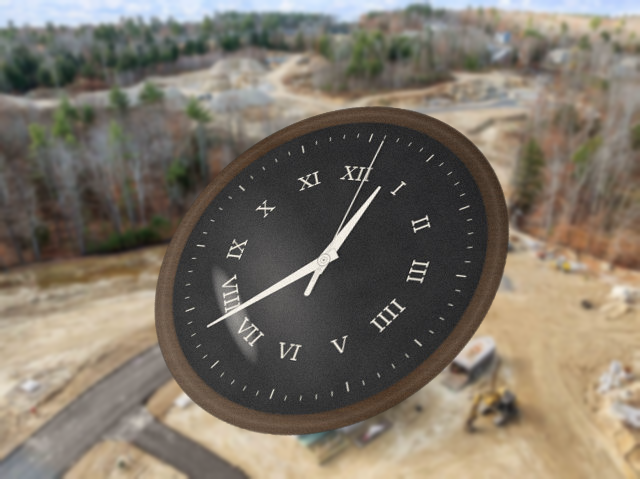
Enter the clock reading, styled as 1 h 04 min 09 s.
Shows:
12 h 38 min 01 s
